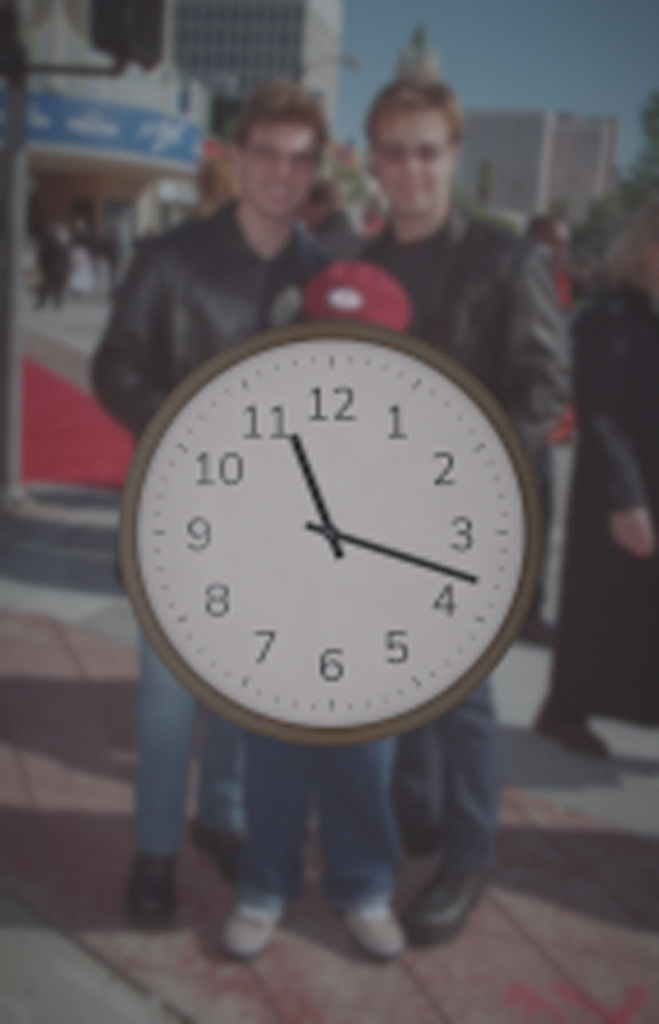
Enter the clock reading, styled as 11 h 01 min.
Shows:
11 h 18 min
